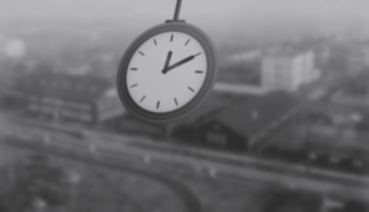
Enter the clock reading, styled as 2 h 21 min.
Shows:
12 h 10 min
